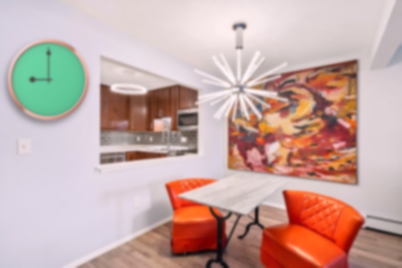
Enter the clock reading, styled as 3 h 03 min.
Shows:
9 h 00 min
